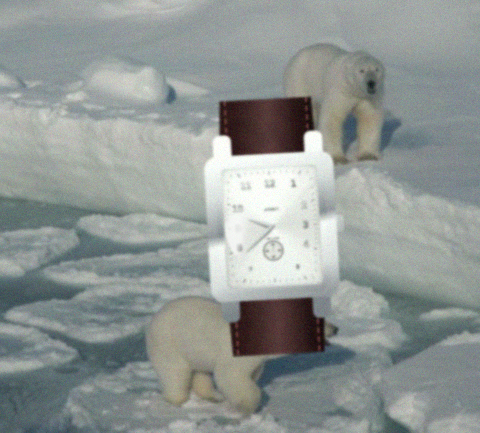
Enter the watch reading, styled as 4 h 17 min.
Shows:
9 h 38 min
